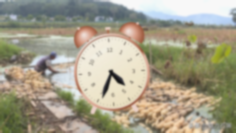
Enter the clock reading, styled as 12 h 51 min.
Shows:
4 h 34 min
